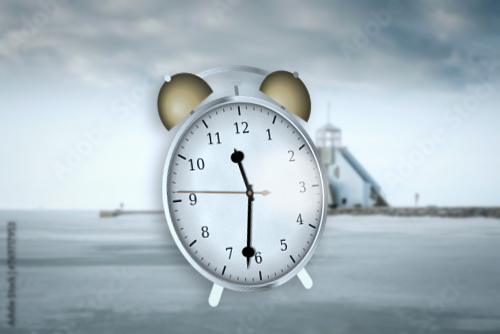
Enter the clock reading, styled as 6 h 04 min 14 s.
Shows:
11 h 31 min 46 s
